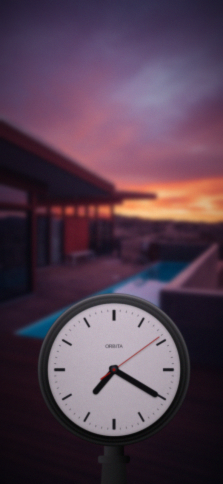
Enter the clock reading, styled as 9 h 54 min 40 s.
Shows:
7 h 20 min 09 s
